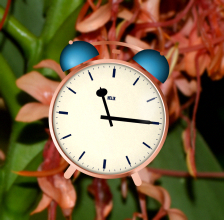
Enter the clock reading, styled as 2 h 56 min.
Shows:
11 h 15 min
